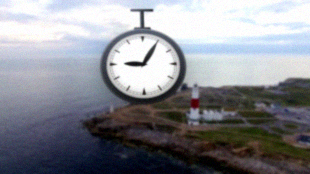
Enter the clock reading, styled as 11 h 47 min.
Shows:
9 h 05 min
